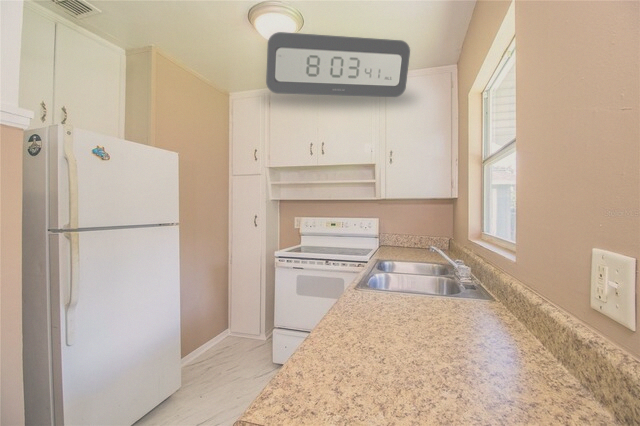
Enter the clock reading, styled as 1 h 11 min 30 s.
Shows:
8 h 03 min 41 s
